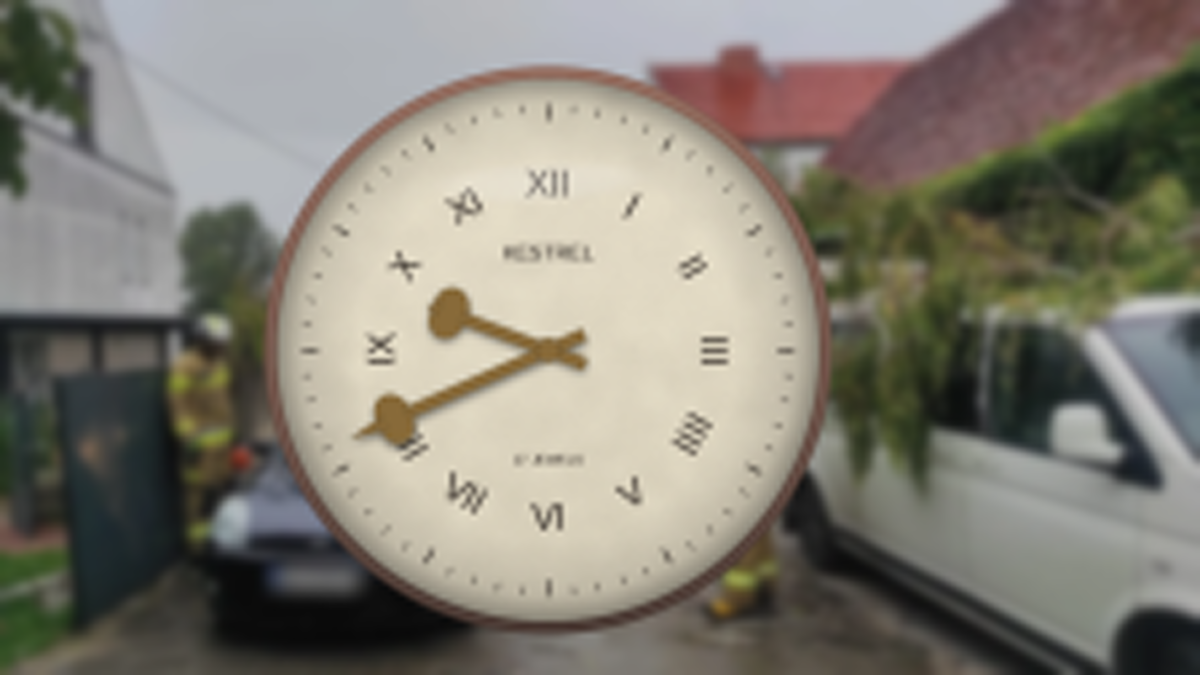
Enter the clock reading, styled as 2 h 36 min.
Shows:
9 h 41 min
